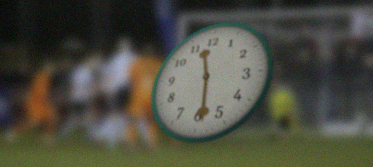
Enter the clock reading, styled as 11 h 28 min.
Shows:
11 h 29 min
